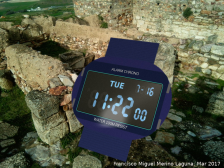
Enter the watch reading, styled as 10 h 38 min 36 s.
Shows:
11 h 22 min 00 s
